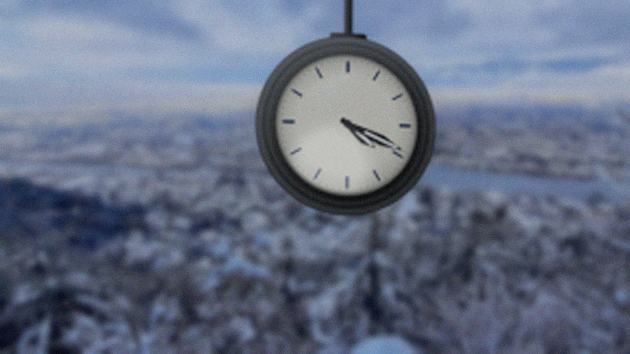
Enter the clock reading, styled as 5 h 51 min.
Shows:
4 h 19 min
